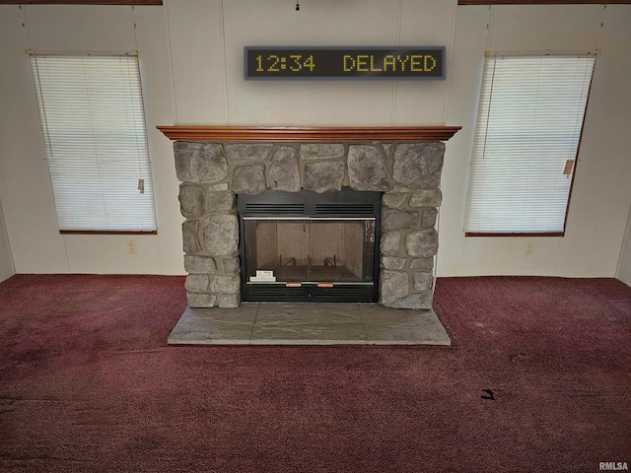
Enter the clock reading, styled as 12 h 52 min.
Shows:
12 h 34 min
